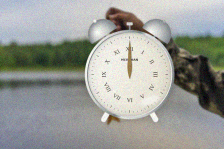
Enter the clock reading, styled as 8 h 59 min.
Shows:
12 h 00 min
